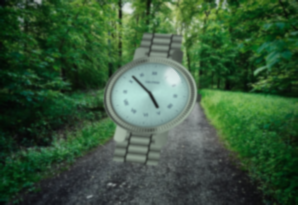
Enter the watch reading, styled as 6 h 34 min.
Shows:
4 h 52 min
